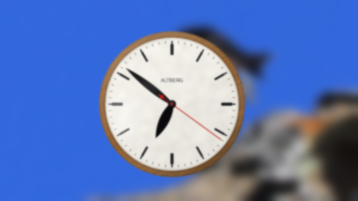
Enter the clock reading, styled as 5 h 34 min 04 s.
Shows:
6 h 51 min 21 s
